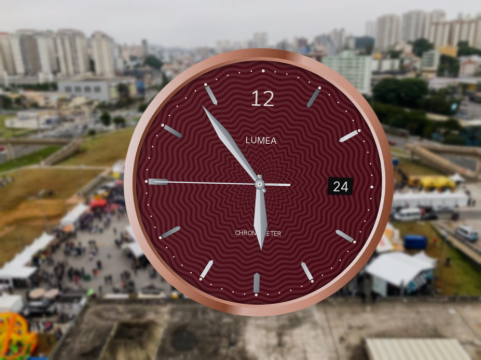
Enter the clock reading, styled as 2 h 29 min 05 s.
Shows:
5 h 53 min 45 s
